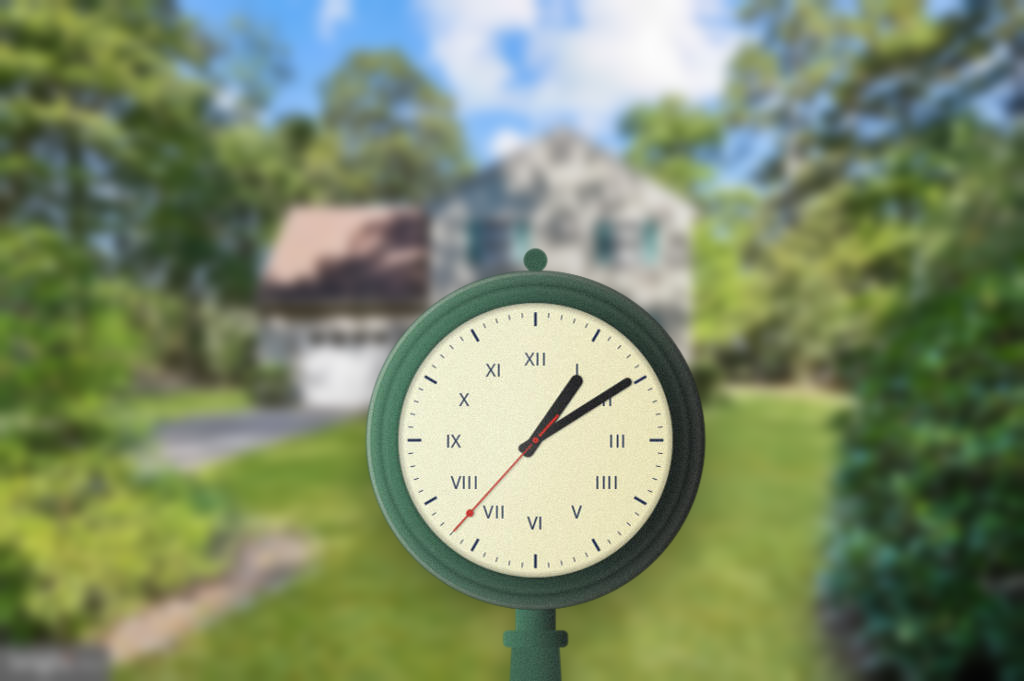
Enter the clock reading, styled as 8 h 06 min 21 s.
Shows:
1 h 09 min 37 s
